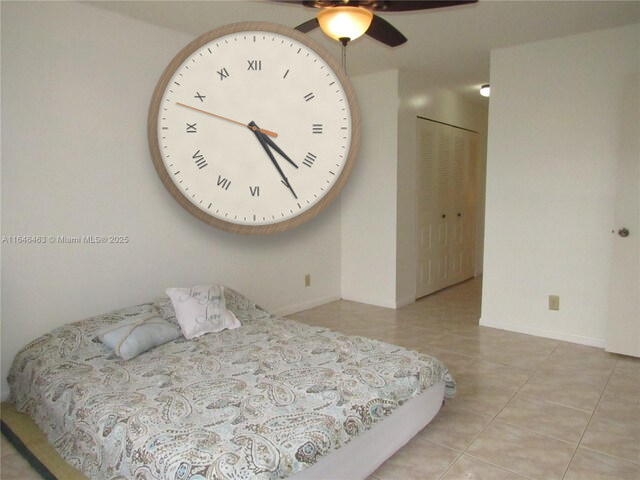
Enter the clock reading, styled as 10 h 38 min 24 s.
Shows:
4 h 24 min 48 s
